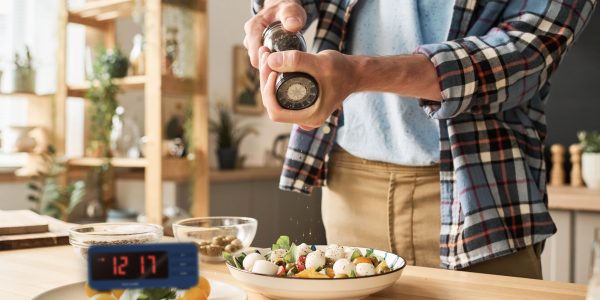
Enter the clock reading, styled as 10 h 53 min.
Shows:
12 h 17 min
